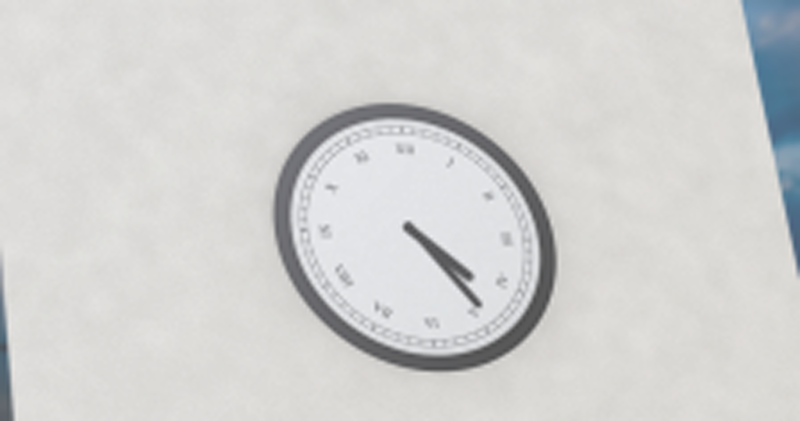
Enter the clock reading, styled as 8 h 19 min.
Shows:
4 h 24 min
